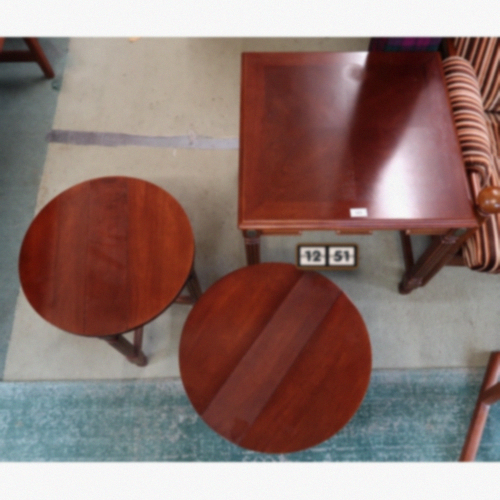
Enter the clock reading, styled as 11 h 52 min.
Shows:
12 h 51 min
